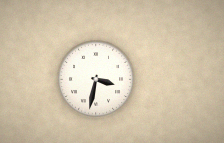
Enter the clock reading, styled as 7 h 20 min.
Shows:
3 h 32 min
